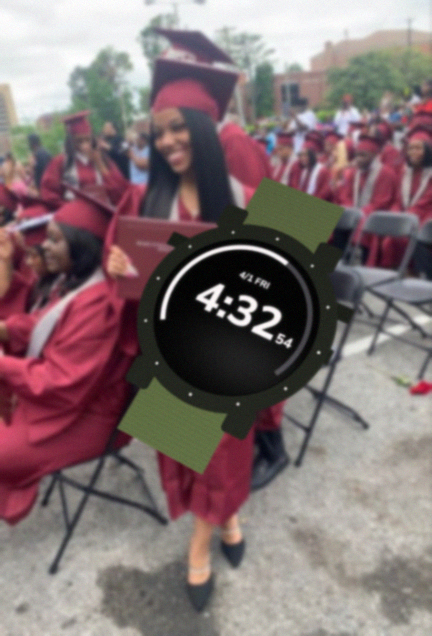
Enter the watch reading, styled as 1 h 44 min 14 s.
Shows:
4 h 32 min 54 s
